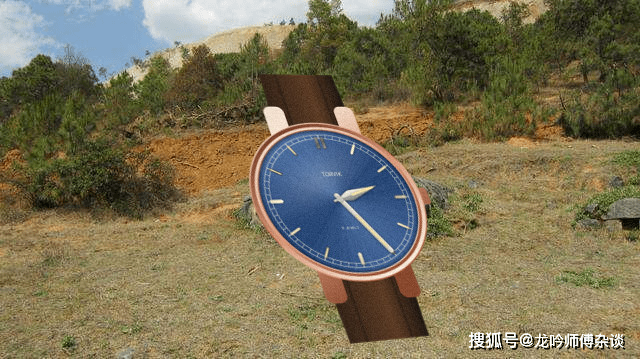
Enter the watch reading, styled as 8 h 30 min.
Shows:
2 h 25 min
